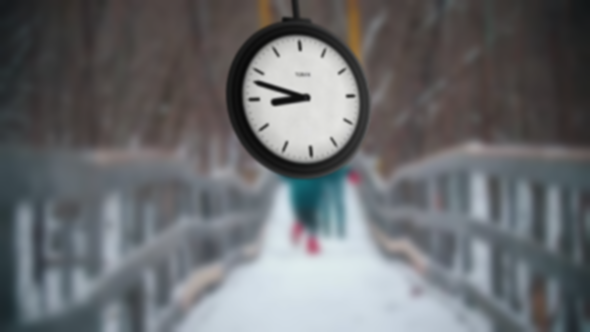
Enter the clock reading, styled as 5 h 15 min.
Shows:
8 h 48 min
